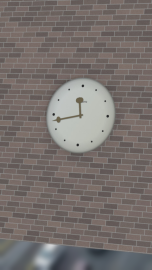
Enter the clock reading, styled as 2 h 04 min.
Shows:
11 h 43 min
